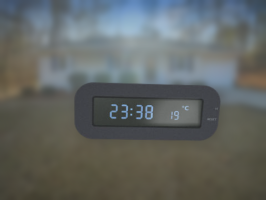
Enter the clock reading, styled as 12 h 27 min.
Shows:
23 h 38 min
